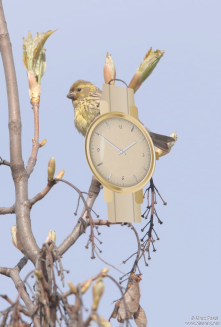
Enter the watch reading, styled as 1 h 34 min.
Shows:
1 h 50 min
